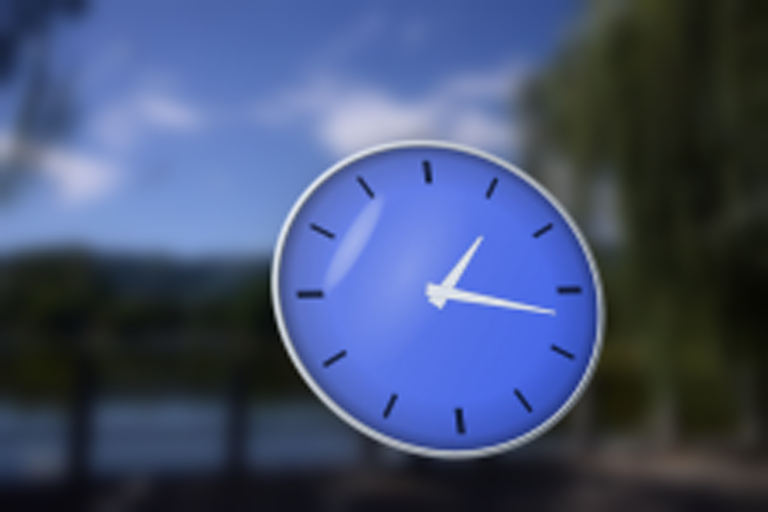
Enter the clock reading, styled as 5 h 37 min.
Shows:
1 h 17 min
